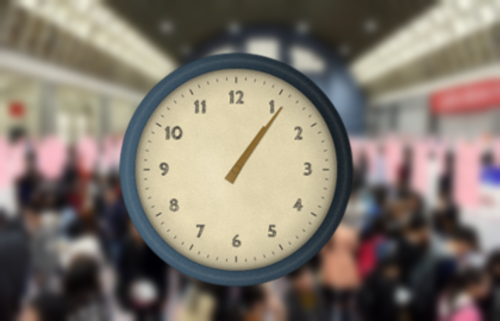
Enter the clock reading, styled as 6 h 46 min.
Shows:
1 h 06 min
